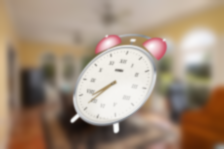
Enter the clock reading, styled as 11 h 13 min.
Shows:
7 h 36 min
